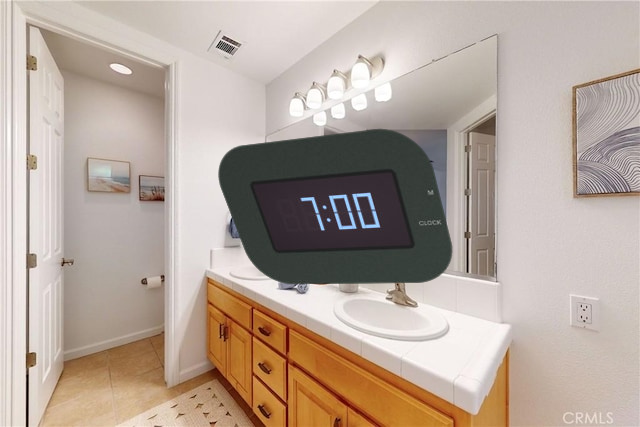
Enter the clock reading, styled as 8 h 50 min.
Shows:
7 h 00 min
